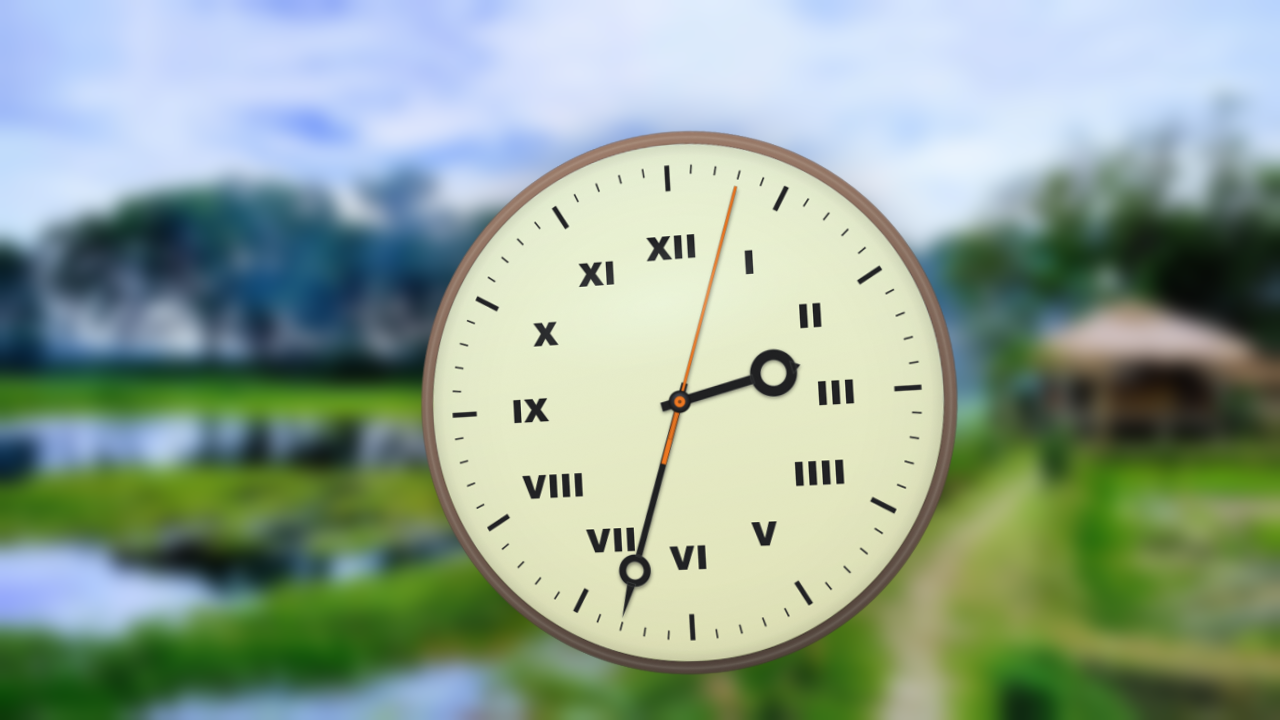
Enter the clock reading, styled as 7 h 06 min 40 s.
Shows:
2 h 33 min 03 s
